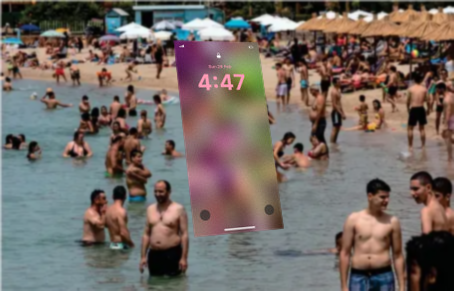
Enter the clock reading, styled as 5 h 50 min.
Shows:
4 h 47 min
